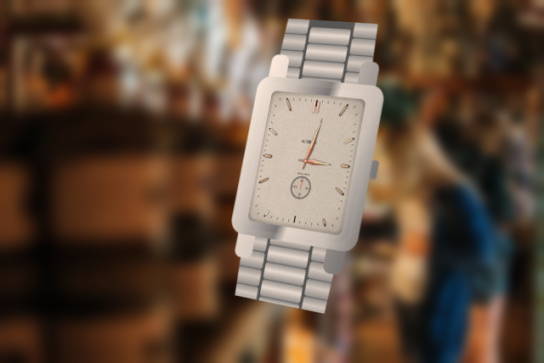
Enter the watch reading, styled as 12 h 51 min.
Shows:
3 h 02 min
